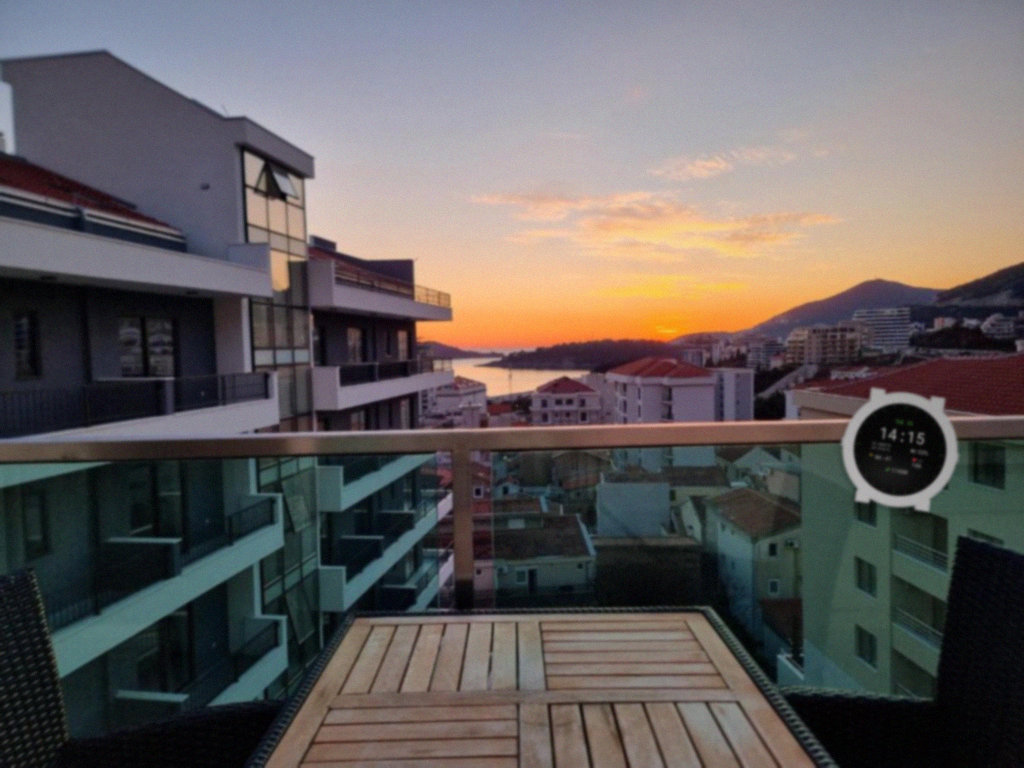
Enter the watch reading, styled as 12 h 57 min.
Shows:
14 h 15 min
